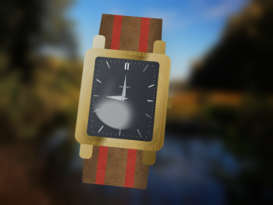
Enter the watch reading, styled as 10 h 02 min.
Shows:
9 h 00 min
